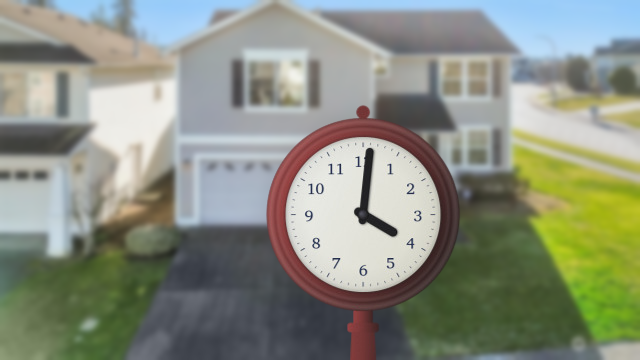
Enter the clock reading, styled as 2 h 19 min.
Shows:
4 h 01 min
